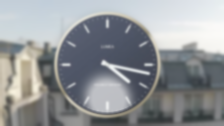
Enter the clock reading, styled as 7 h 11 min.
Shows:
4 h 17 min
